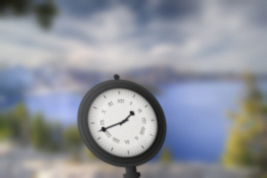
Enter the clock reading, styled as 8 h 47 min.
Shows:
1 h 42 min
